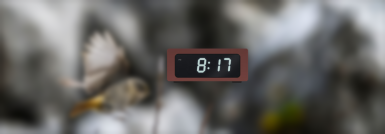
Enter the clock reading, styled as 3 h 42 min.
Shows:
8 h 17 min
